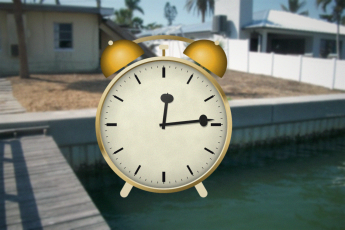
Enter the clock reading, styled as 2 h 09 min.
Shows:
12 h 14 min
